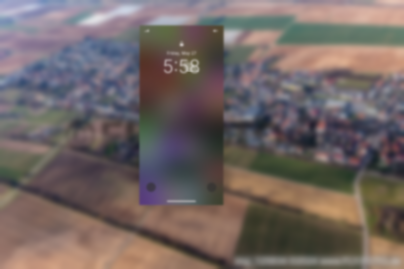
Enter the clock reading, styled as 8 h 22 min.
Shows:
5 h 58 min
